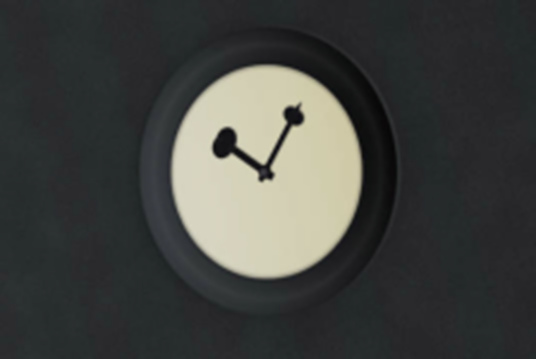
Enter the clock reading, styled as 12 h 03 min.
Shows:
10 h 05 min
